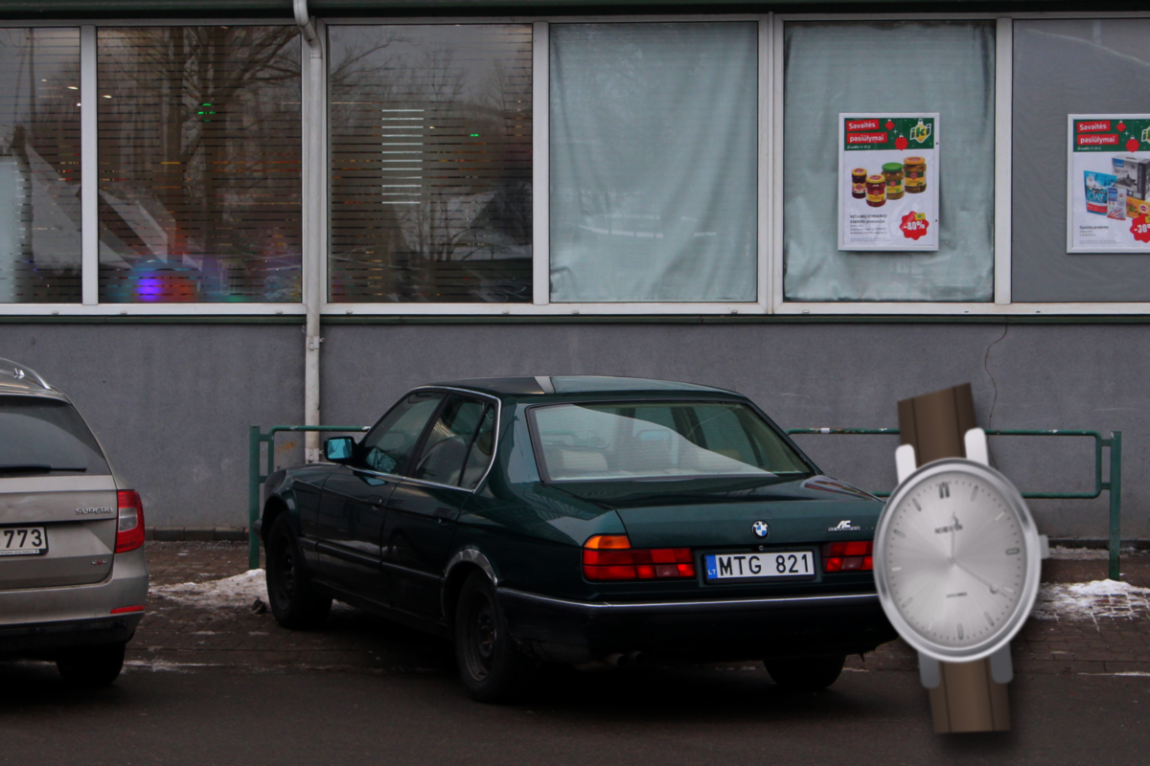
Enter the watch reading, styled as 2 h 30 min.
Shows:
12 h 21 min
